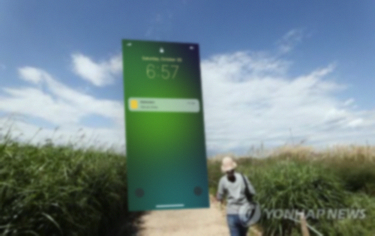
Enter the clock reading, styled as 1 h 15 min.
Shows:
6 h 57 min
